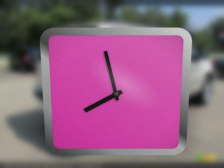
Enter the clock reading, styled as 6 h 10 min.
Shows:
7 h 58 min
